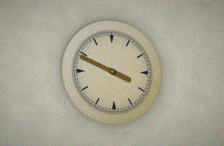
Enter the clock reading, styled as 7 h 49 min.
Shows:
3 h 49 min
